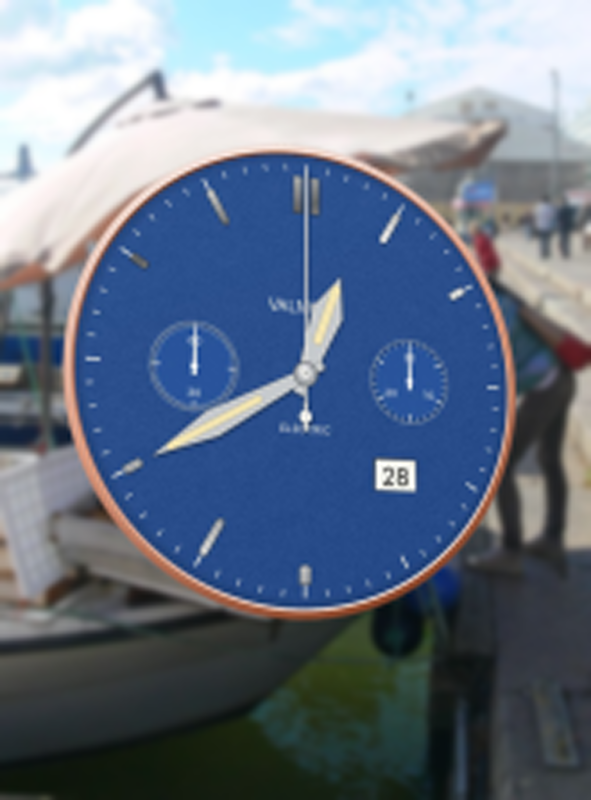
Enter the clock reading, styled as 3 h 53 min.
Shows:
12 h 40 min
